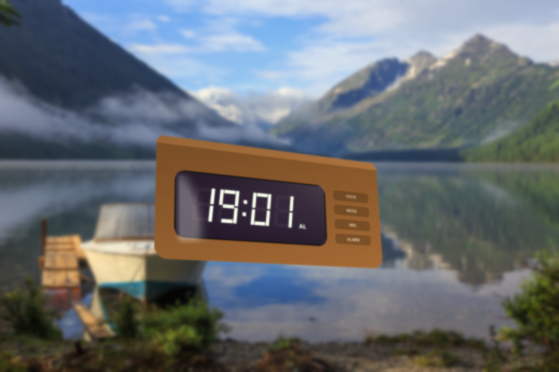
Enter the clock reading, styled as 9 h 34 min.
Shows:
19 h 01 min
